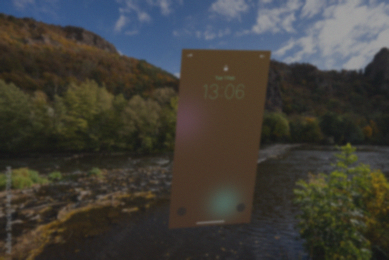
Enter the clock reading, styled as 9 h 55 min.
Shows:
13 h 06 min
